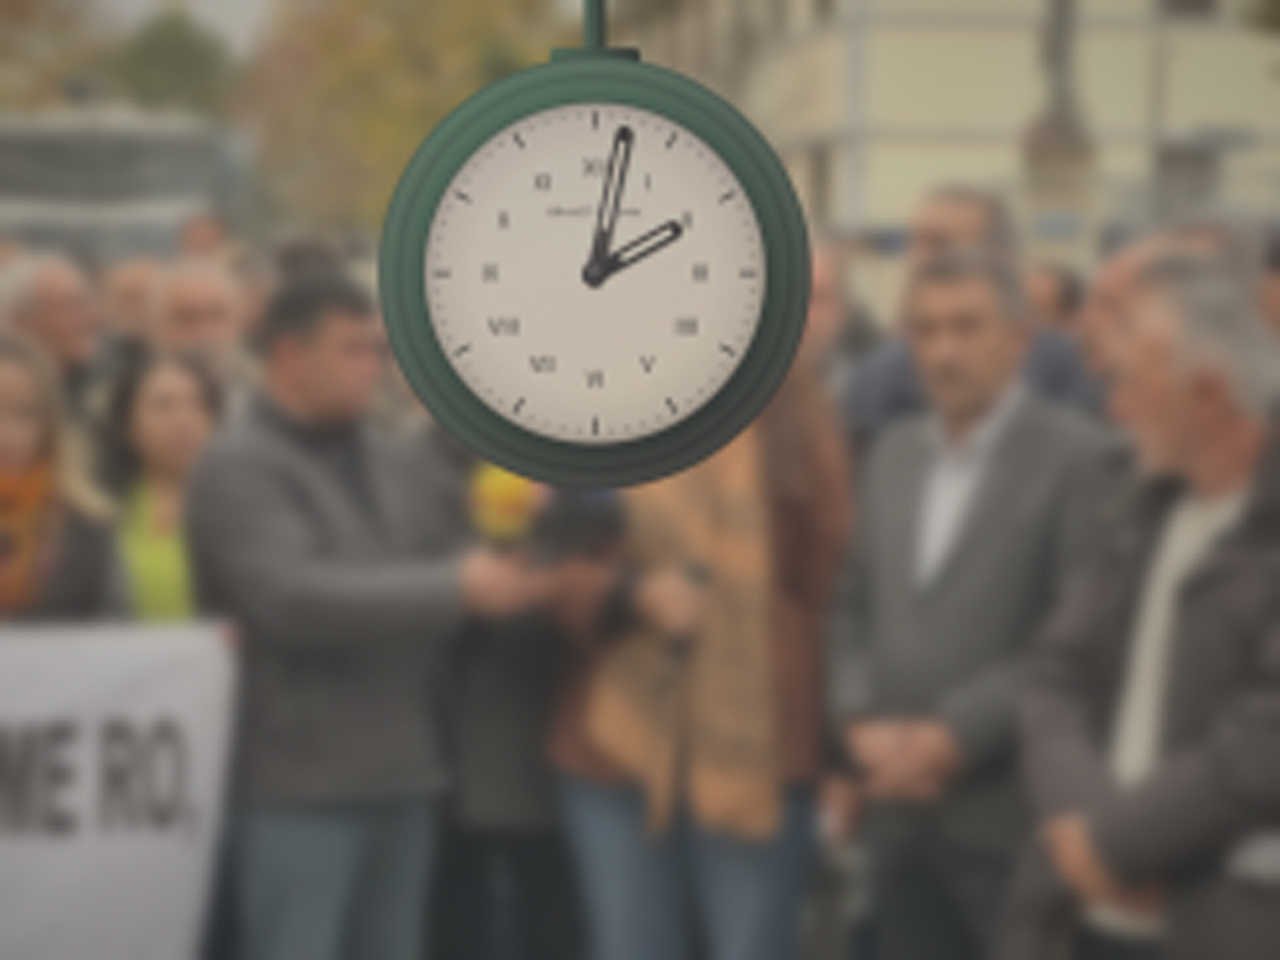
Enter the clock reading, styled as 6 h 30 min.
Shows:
2 h 02 min
